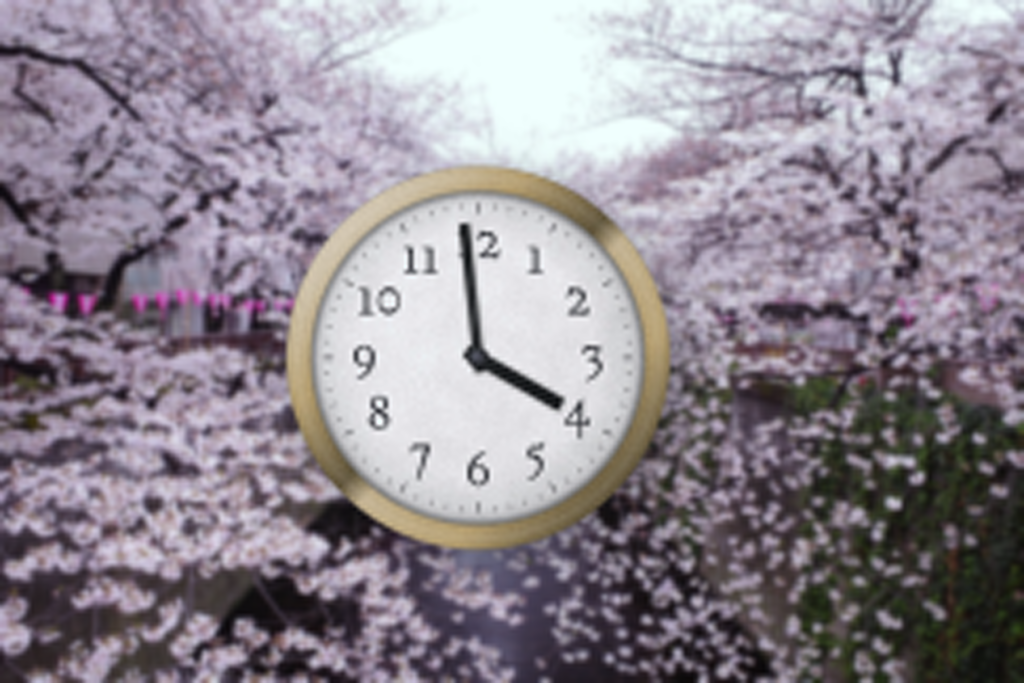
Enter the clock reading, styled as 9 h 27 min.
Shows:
3 h 59 min
